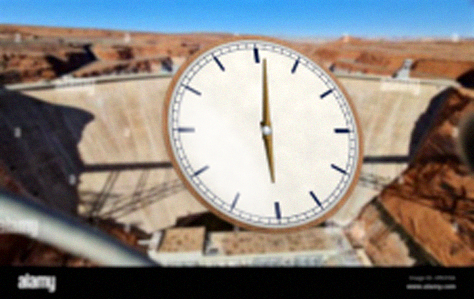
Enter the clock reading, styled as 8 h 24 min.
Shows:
6 h 01 min
